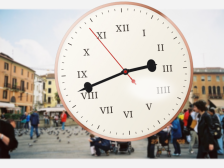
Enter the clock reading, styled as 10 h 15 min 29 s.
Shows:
2 h 41 min 54 s
